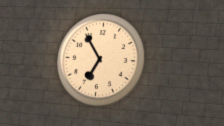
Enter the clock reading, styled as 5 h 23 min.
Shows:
6 h 54 min
